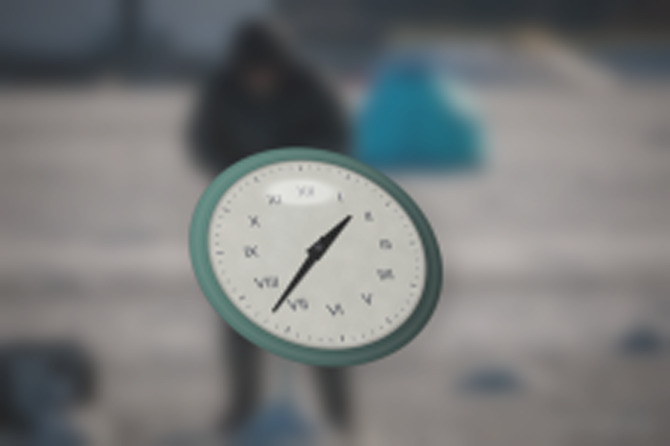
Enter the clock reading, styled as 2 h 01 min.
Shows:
1 h 37 min
